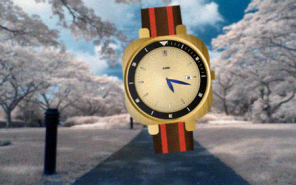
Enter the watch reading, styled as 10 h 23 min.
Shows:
5 h 18 min
